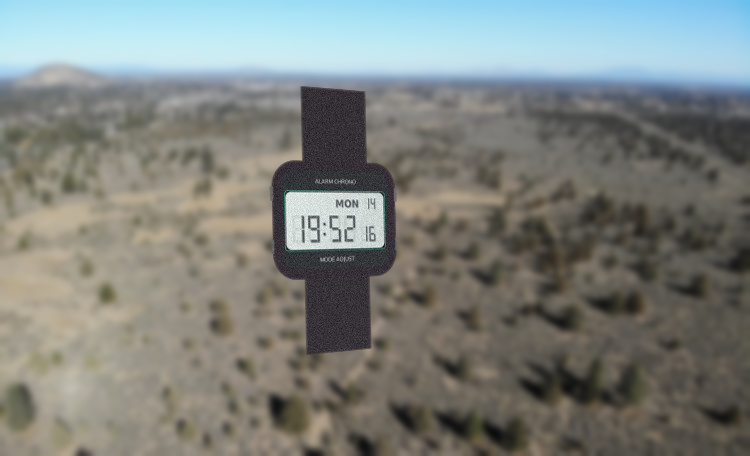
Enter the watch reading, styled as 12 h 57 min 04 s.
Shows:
19 h 52 min 16 s
